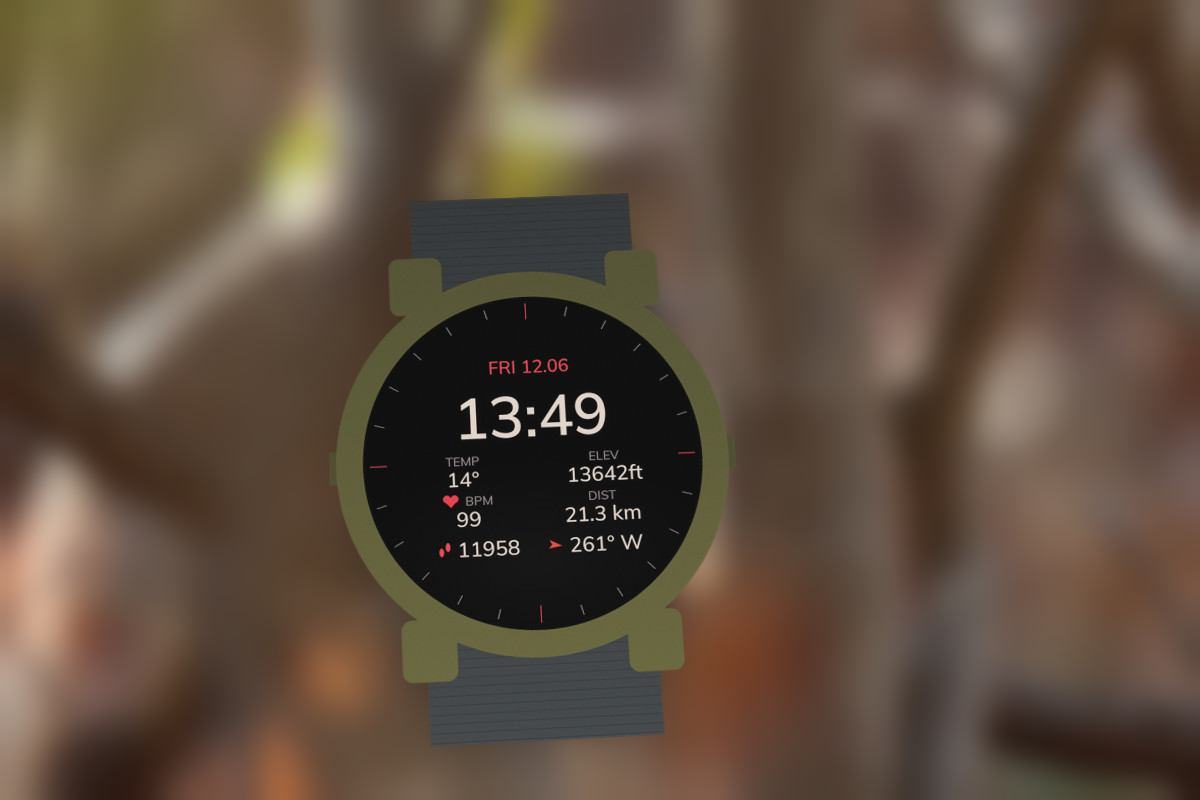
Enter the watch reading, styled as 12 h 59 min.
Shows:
13 h 49 min
